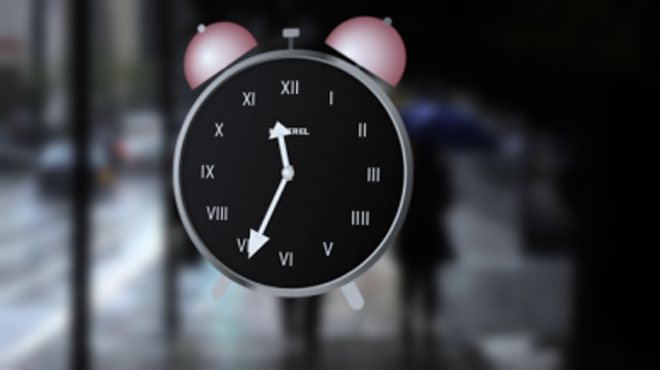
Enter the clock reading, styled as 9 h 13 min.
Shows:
11 h 34 min
